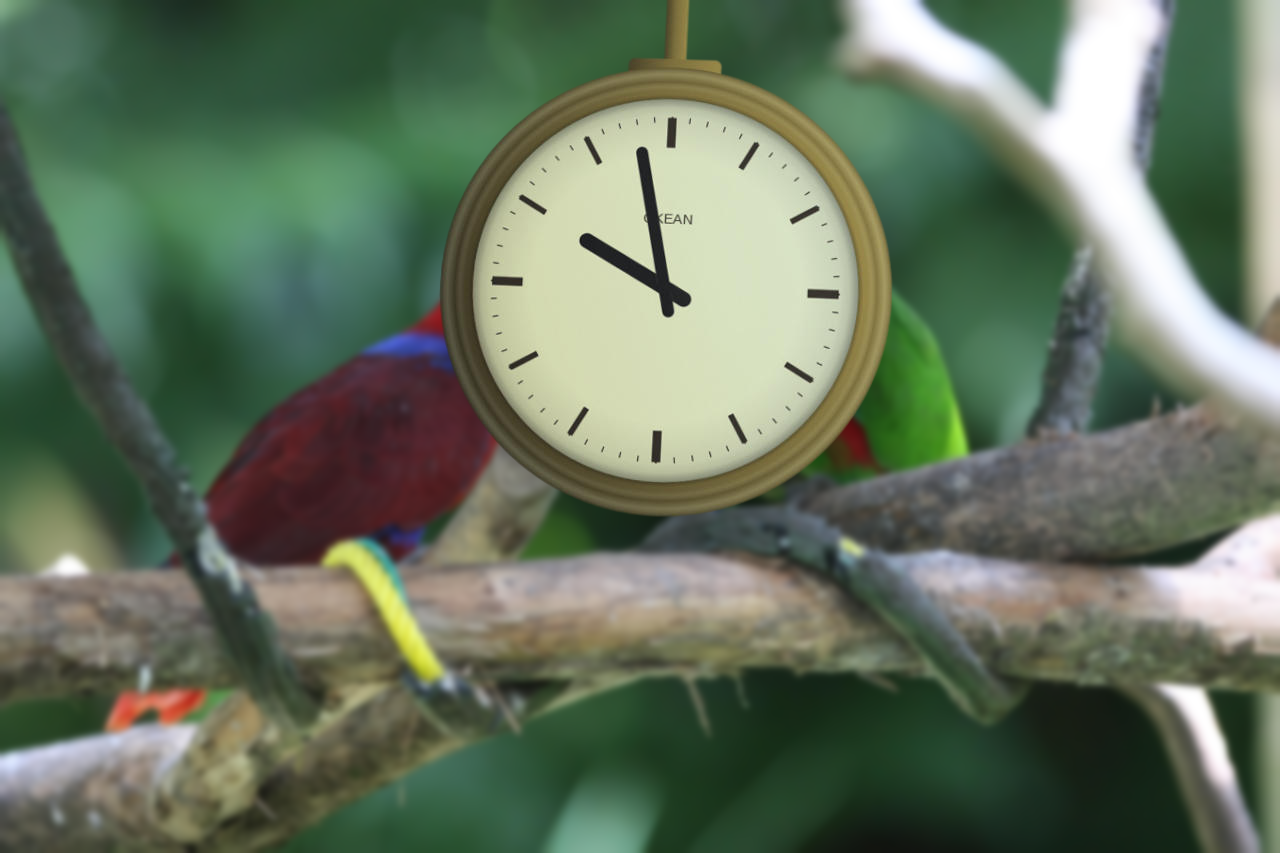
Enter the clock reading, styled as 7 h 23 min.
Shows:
9 h 58 min
